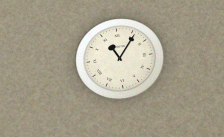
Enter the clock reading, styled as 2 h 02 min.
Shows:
11 h 06 min
